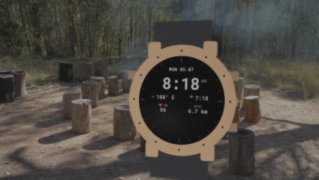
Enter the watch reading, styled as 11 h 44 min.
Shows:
8 h 18 min
